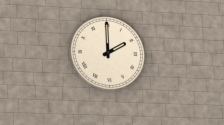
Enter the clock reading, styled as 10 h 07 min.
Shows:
2 h 00 min
